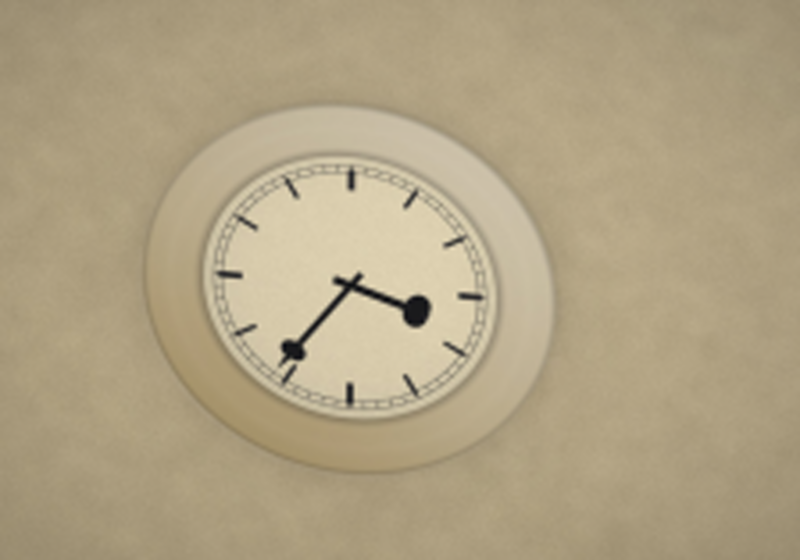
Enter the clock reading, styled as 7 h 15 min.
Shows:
3 h 36 min
